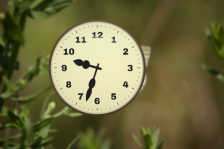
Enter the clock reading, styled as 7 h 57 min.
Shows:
9 h 33 min
